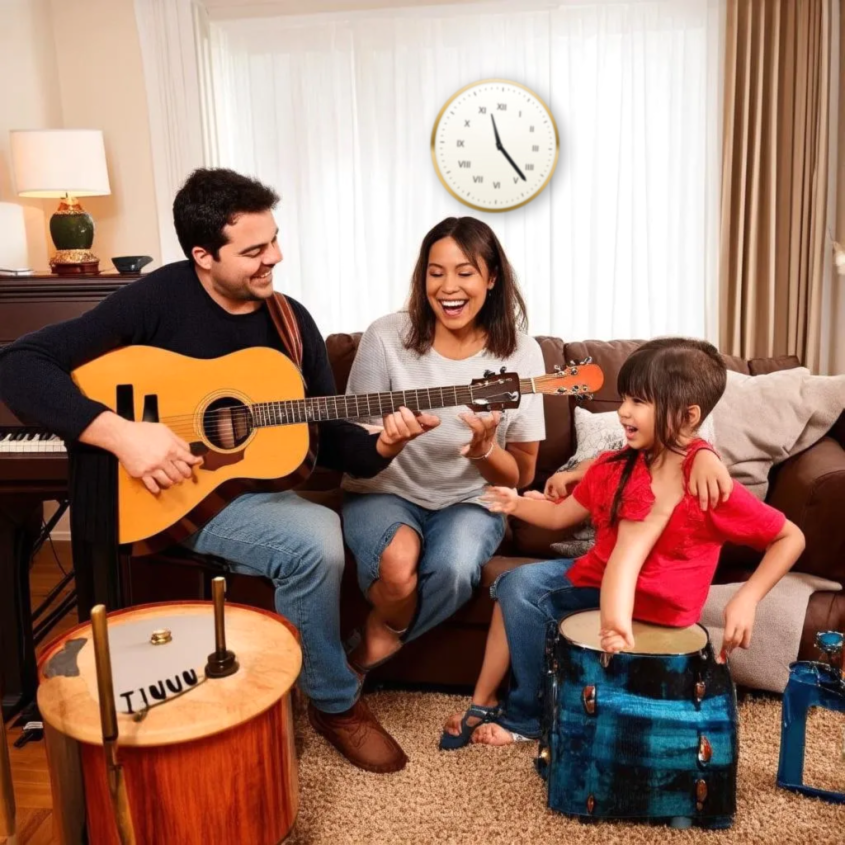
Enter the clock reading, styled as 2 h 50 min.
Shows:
11 h 23 min
